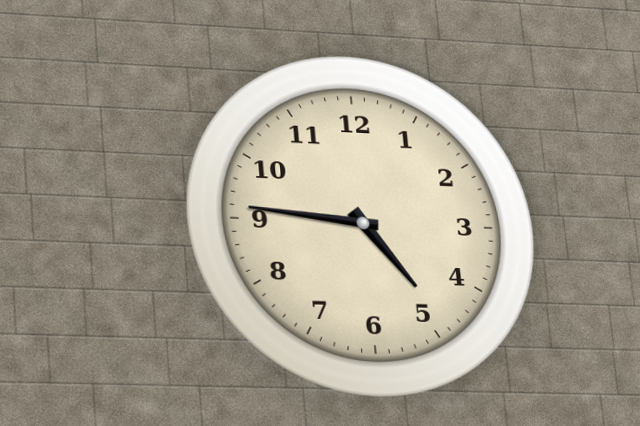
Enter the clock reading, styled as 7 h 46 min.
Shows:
4 h 46 min
